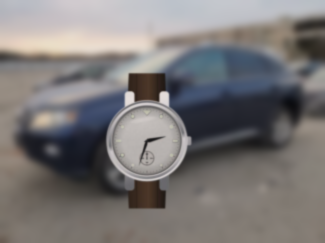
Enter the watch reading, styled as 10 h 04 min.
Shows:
2 h 33 min
